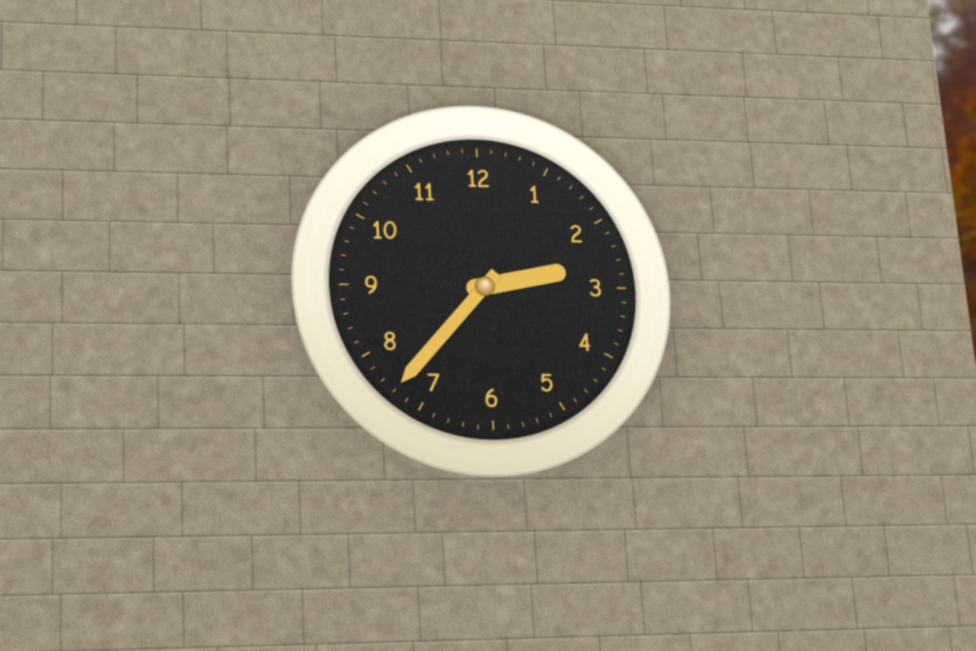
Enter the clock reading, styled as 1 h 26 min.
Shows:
2 h 37 min
